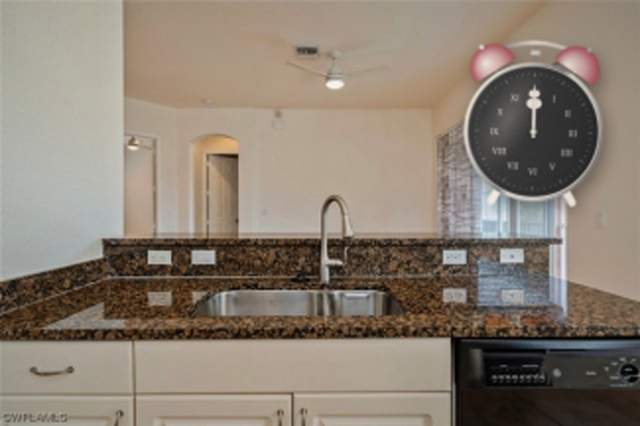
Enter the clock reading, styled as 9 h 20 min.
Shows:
12 h 00 min
